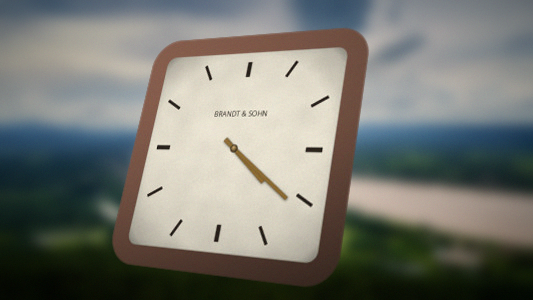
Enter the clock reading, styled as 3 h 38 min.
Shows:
4 h 21 min
